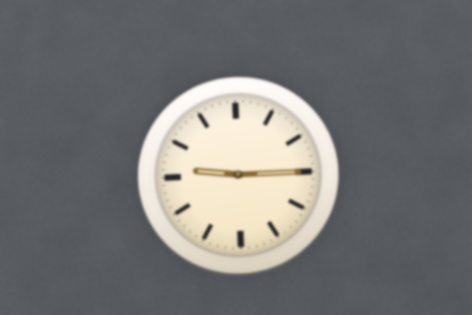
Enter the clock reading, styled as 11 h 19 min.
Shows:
9 h 15 min
